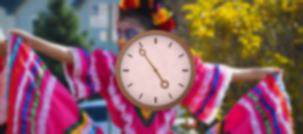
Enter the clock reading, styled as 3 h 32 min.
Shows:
4 h 54 min
